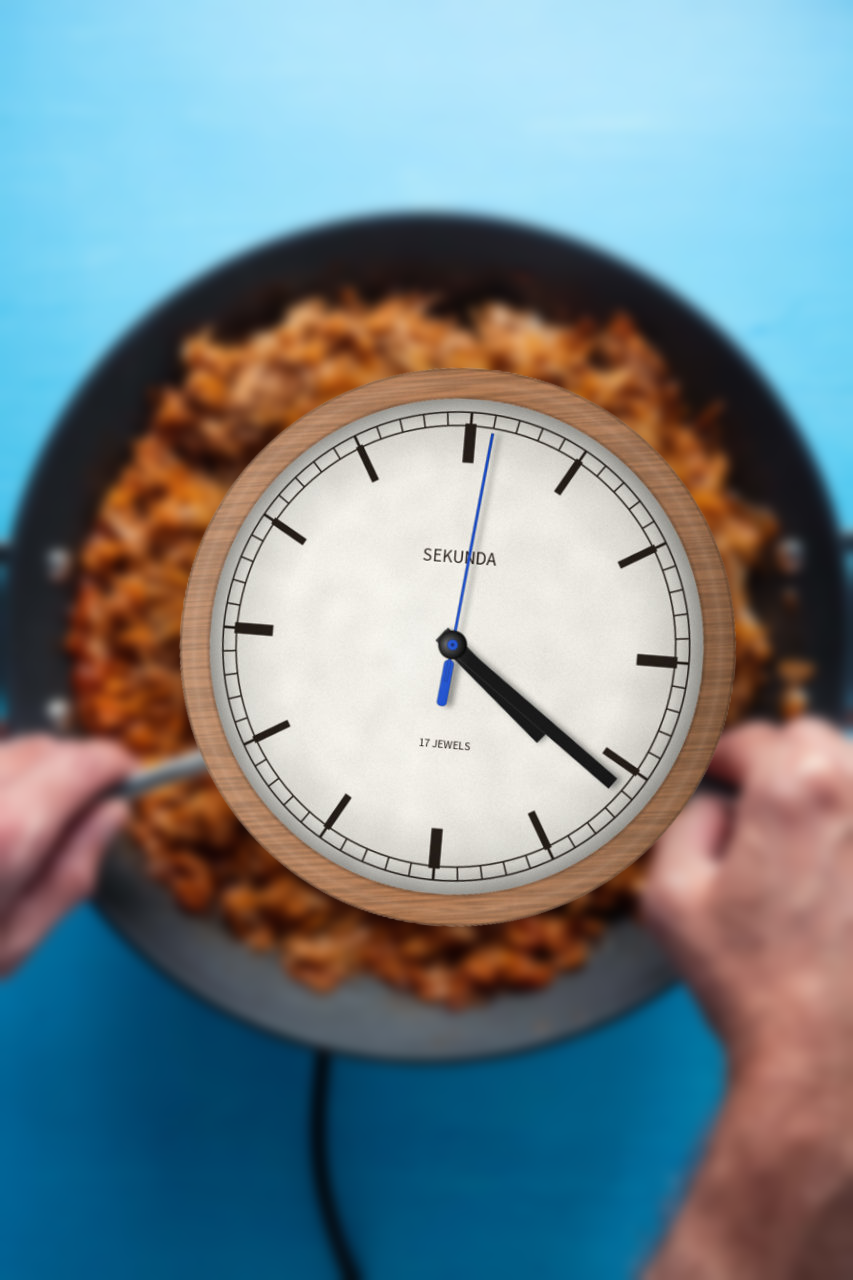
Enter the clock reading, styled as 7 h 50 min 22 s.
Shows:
4 h 21 min 01 s
